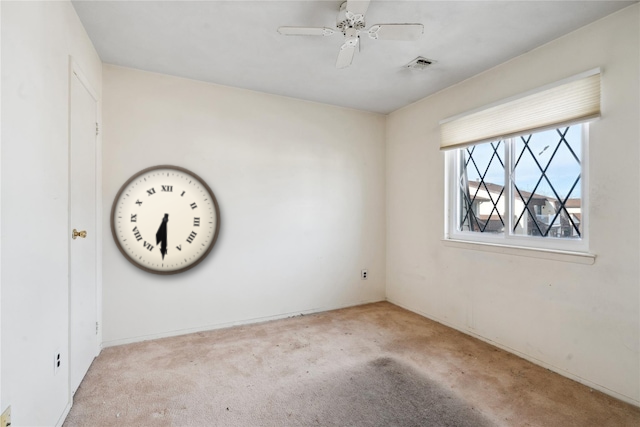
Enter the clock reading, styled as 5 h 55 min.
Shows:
6 h 30 min
